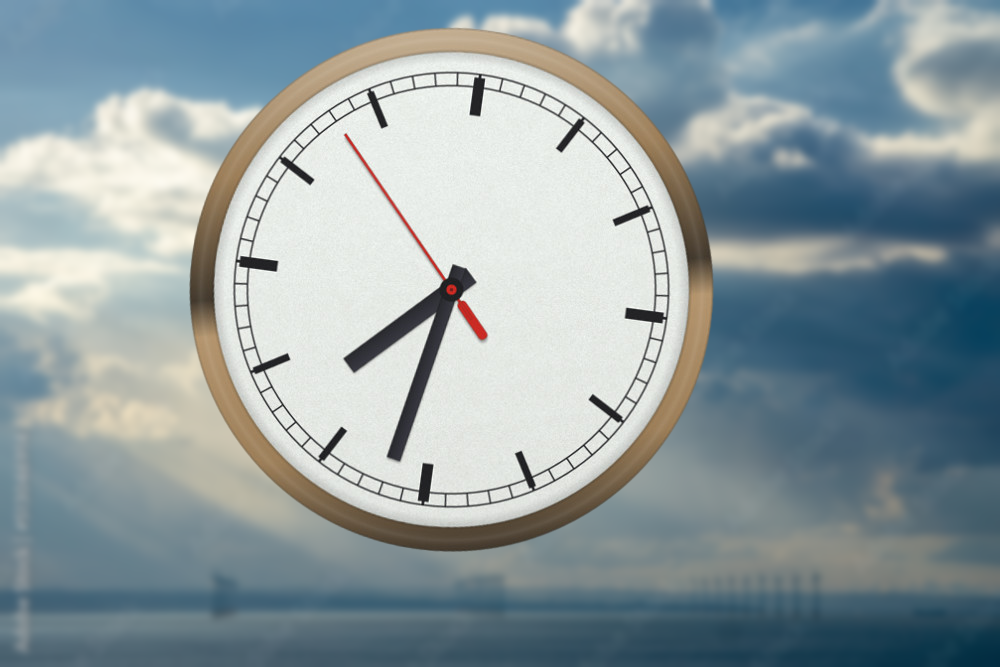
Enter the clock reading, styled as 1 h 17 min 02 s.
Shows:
7 h 31 min 53 s
